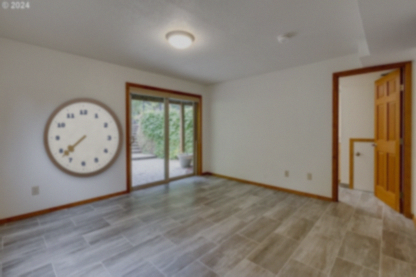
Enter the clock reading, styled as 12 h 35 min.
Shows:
7 h 38 min
